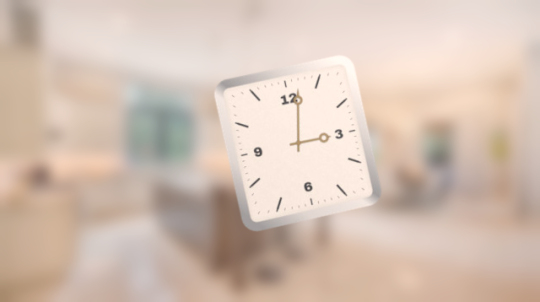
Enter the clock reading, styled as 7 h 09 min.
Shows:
3 h 02 min
